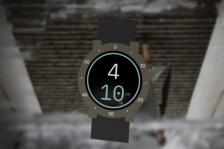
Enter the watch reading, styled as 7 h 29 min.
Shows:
4 h 10 min
